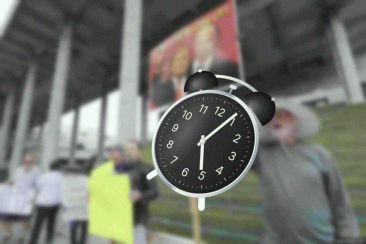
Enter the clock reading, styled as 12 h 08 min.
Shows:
5 h 04 min
